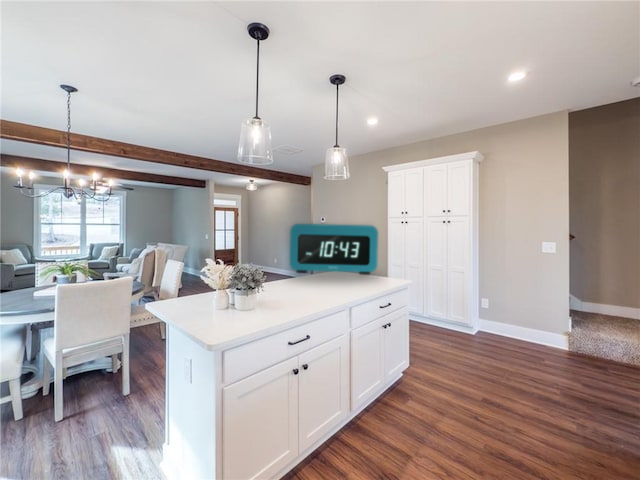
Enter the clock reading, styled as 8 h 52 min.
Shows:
10 h 43 min
